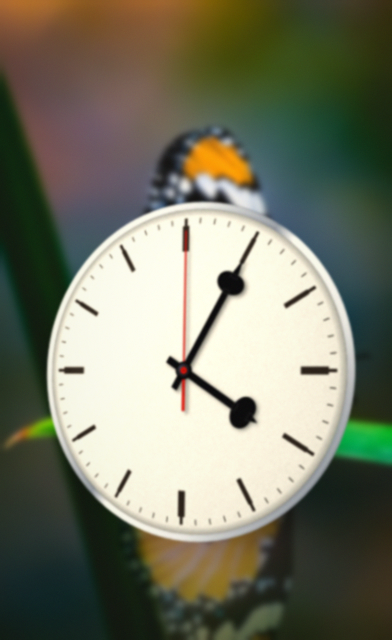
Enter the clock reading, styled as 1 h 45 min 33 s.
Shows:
4 h 05 min 00 s
